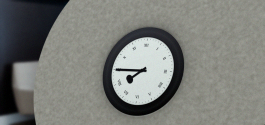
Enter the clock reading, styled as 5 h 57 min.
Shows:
7 h 45 min
